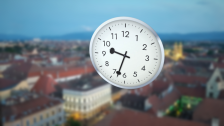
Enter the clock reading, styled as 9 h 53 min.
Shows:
9 h 33 min
